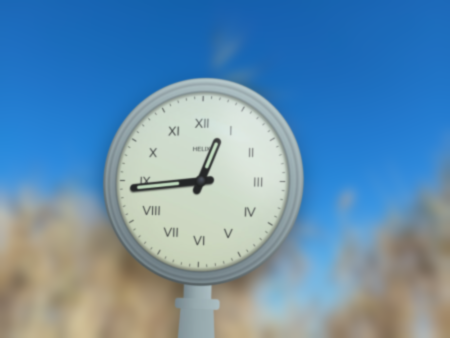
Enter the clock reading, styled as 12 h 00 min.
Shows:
12 h 44 min
